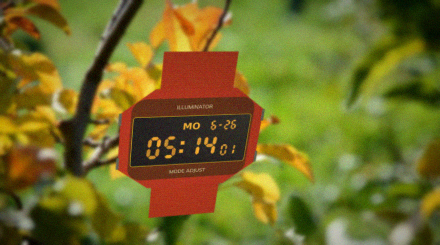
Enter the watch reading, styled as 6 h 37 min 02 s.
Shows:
5 h 14 min 01 s
